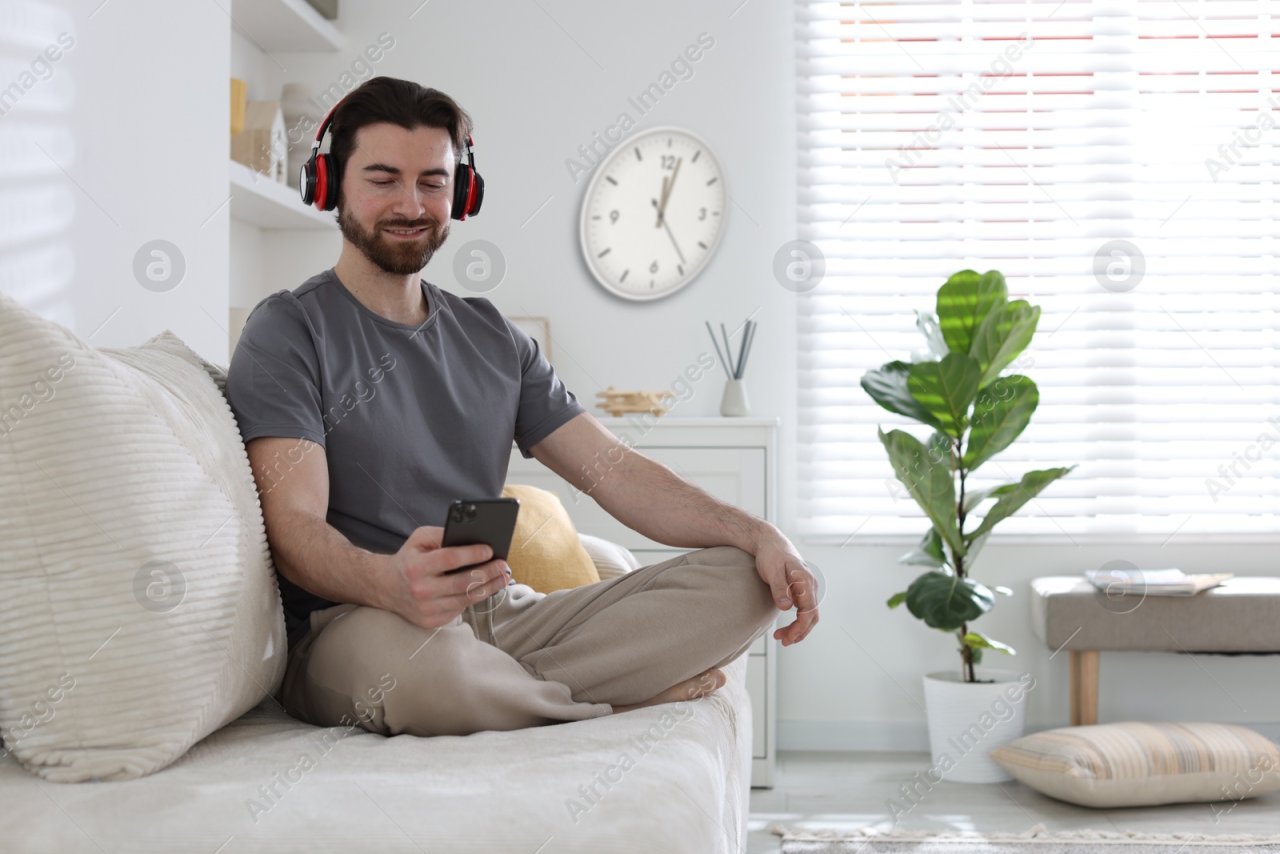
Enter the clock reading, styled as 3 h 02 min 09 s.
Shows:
12 h 02 min 24 s
